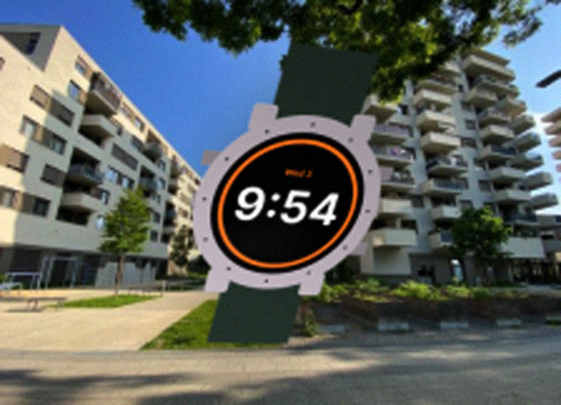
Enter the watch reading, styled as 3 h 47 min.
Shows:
9 h 54 min
